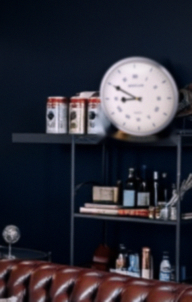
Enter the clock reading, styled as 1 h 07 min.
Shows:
8 h 50 min
